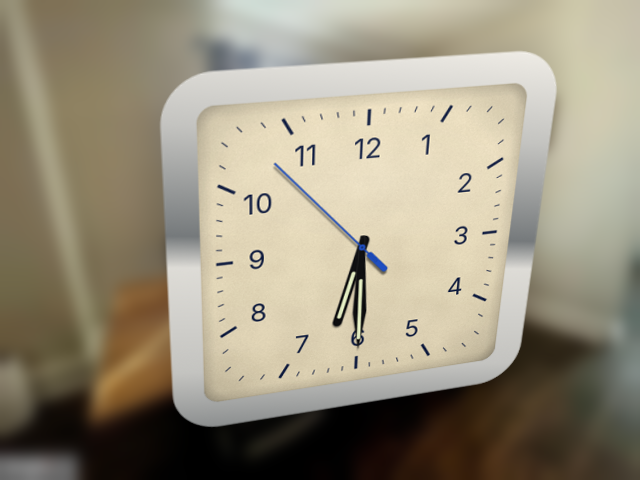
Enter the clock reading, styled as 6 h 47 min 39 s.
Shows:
6 h 29 min 53 s
